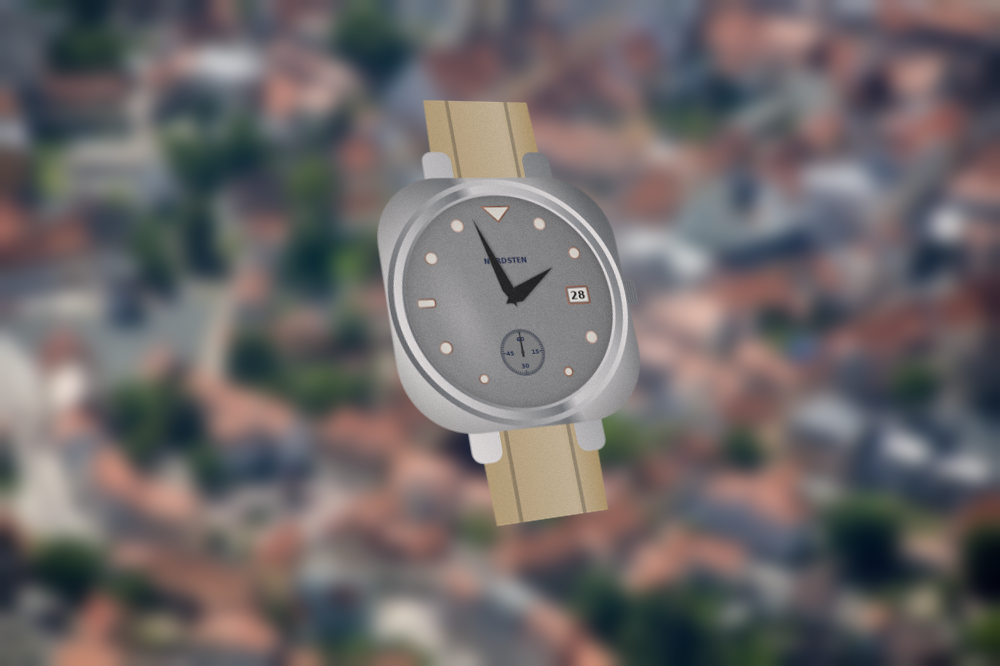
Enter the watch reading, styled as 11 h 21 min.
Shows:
1 h 57 min
